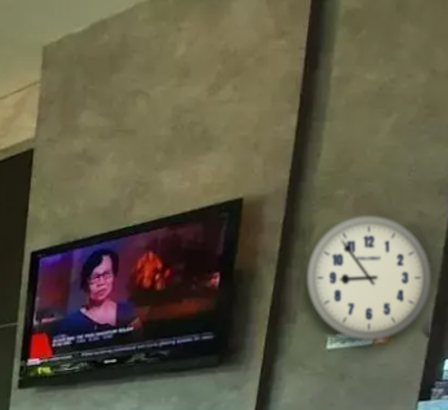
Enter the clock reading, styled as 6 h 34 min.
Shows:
8 h 54 min
